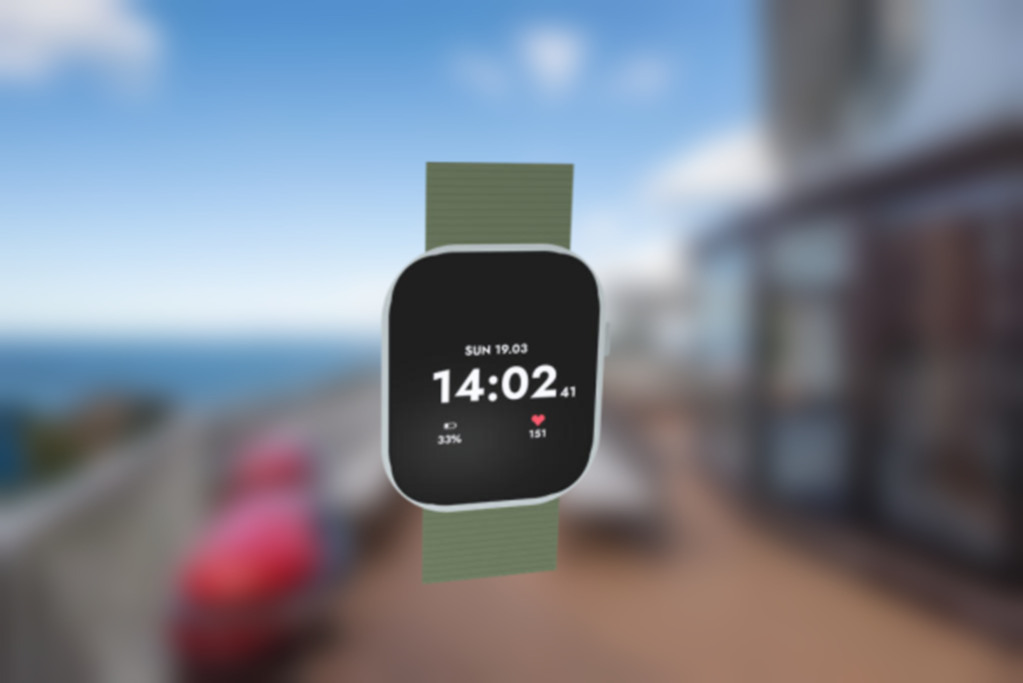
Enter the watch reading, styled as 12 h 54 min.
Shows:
14 h 02 min
